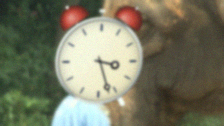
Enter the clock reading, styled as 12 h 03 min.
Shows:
3 h 27 min
